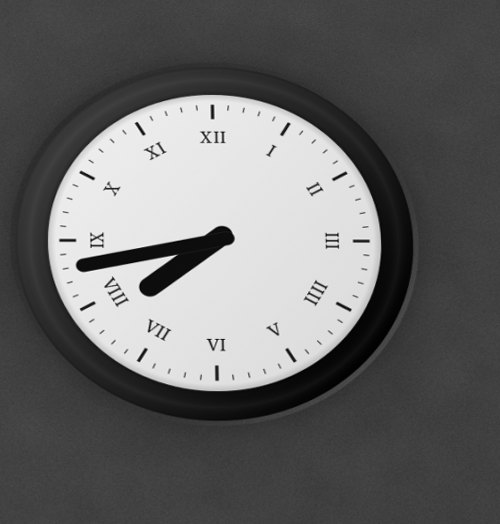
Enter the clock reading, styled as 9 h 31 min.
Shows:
7 h 43 min
